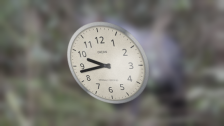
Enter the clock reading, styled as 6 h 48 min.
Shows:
9 h 43 min
